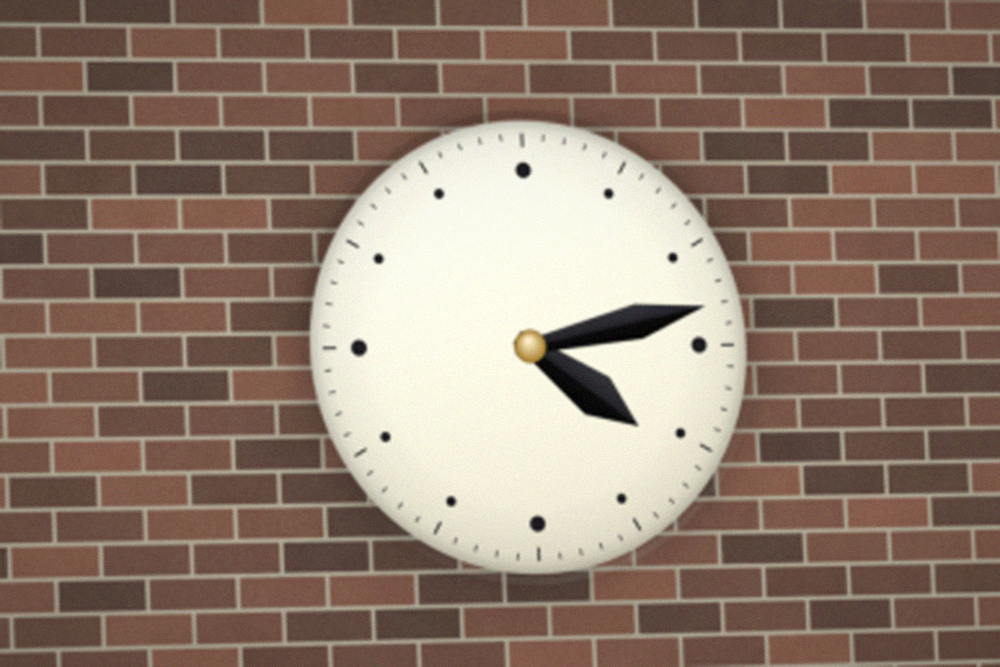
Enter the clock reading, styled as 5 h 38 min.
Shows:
4 h 13 min
